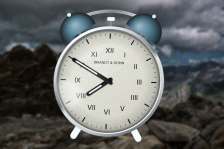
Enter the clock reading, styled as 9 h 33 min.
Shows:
7 h 50 min
